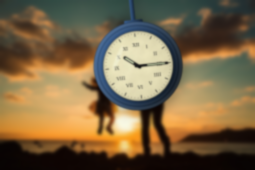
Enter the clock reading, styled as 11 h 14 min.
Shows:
10 h 15 min
